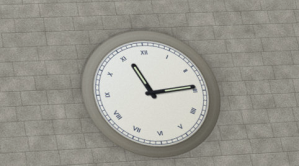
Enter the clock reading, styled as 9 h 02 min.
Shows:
11 h 14 min
